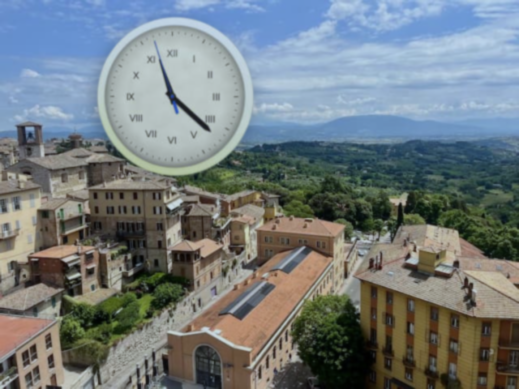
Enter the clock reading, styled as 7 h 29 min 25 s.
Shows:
11 h 21 min 57 s
